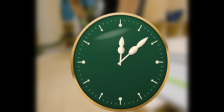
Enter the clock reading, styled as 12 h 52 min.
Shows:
12 h 08 min
